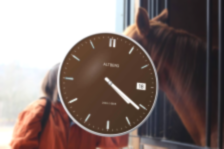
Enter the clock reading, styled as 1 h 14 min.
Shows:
4 h 21 min
